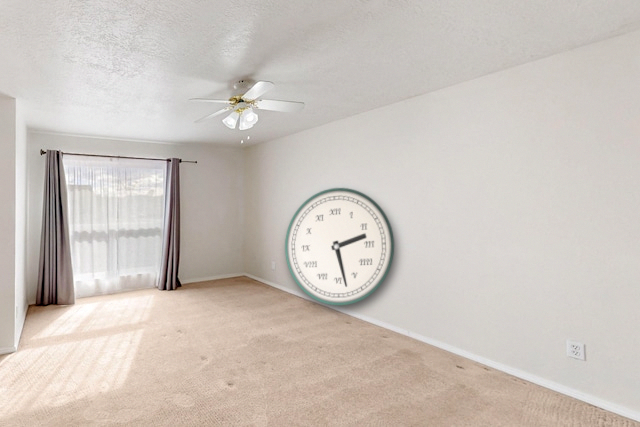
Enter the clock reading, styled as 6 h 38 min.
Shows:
2 h 28 min
